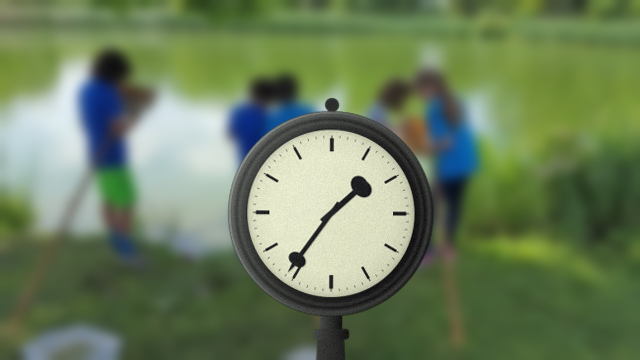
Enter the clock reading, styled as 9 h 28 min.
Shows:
1 h 36 min
